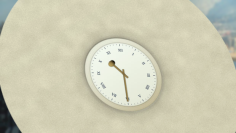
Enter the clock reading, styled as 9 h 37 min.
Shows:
10 h 30 min
